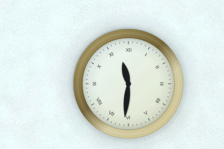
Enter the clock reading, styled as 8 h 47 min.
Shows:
11 h 31 min
